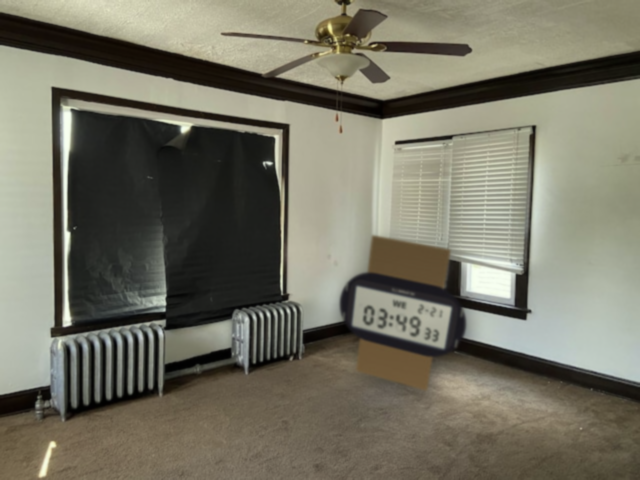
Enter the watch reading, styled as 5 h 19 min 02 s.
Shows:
3 h 49 min 33 s
